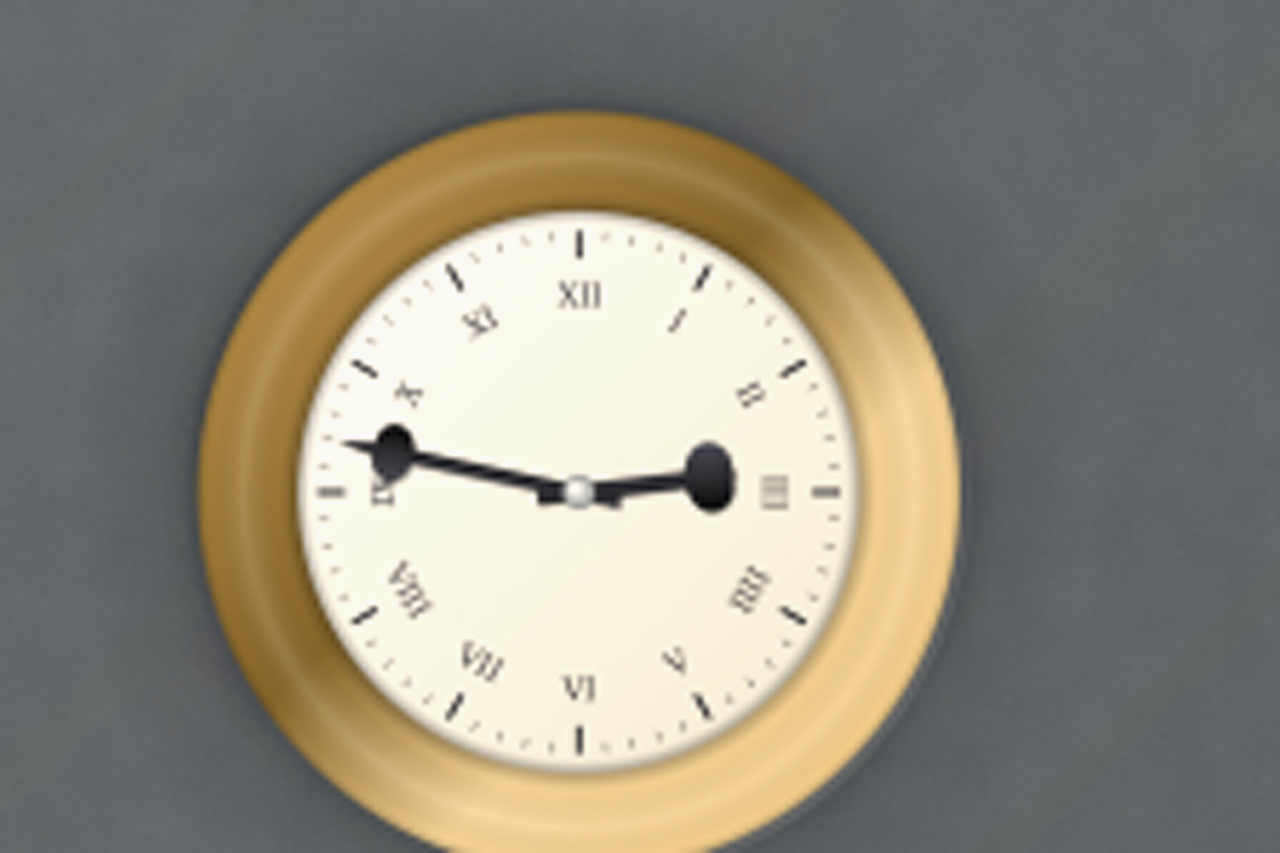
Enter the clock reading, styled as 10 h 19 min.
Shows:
2 h 47 min
